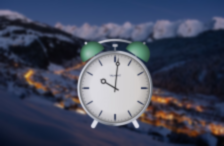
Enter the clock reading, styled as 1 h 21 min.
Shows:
10 h 01 min
